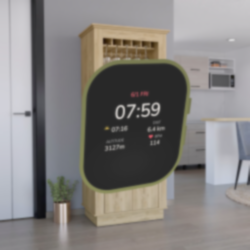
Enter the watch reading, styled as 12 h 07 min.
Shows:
7 h 59 min
